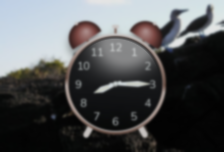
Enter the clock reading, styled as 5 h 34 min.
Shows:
8 h 15 min
